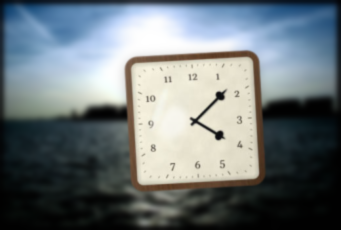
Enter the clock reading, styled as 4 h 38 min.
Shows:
4 h 08 min
